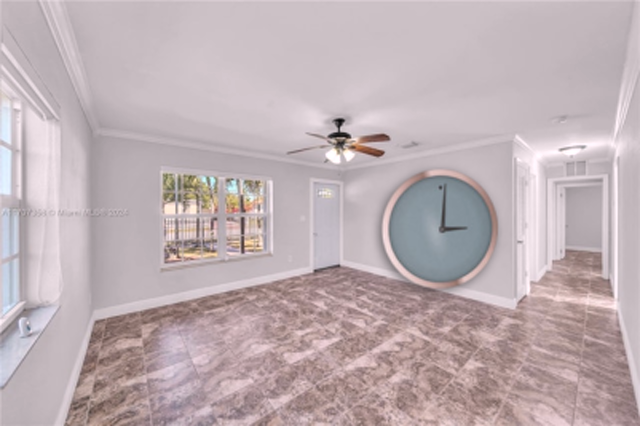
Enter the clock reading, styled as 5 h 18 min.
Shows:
3 h 01 min
